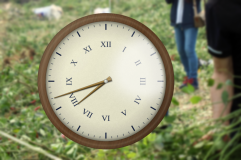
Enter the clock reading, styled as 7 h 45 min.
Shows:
7 h 42 min
